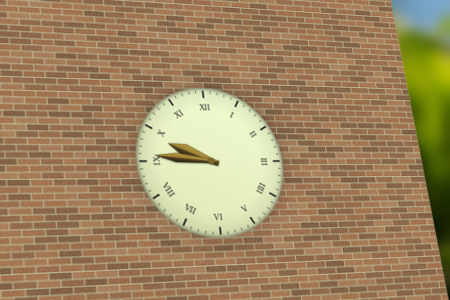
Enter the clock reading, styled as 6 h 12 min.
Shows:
9 h 46 min
